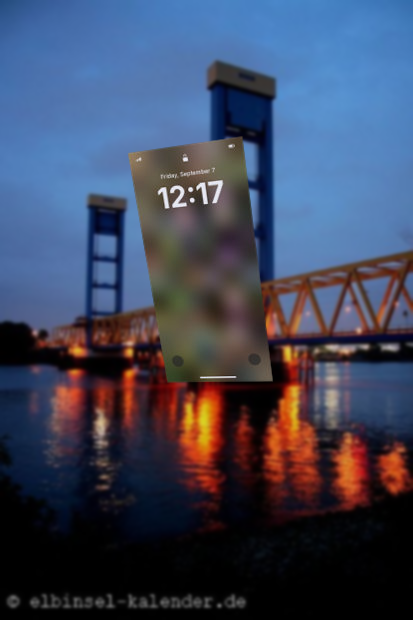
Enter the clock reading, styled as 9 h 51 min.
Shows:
12 h 17 min
